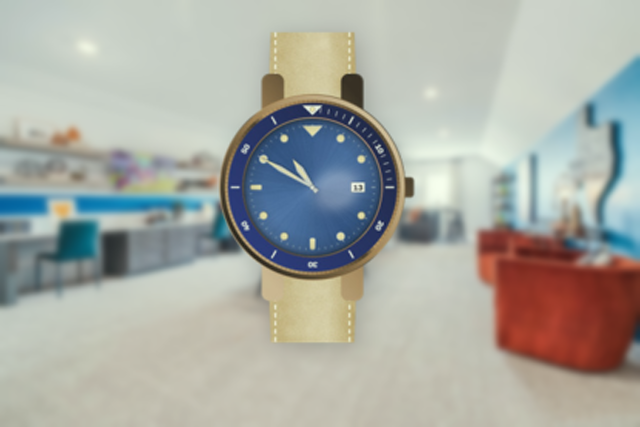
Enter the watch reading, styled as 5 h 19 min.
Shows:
10 h 50 min
